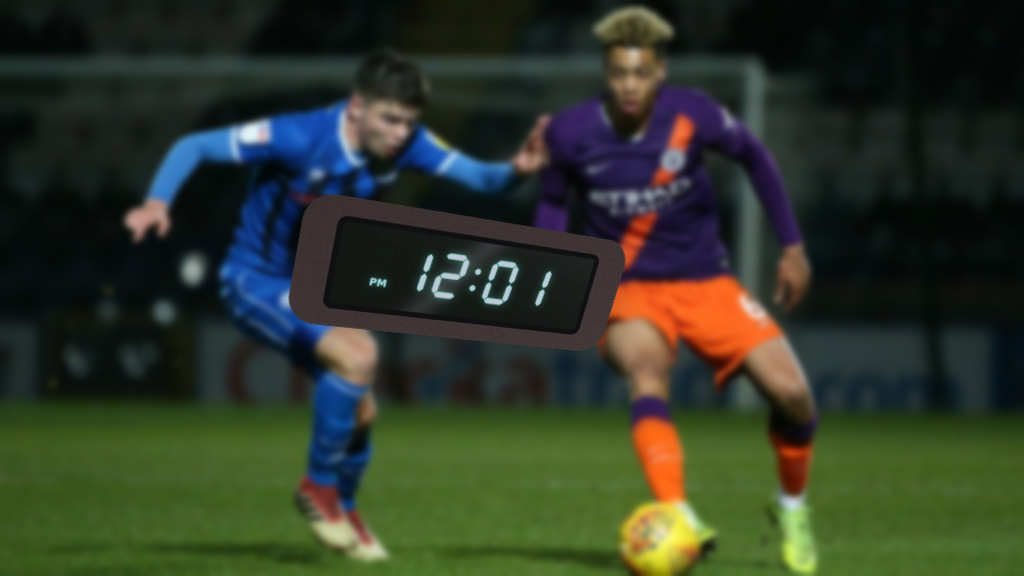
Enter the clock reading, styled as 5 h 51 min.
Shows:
12 h 01 min
